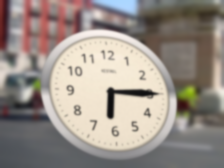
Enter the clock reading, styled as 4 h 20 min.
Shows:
6 h 15 min
